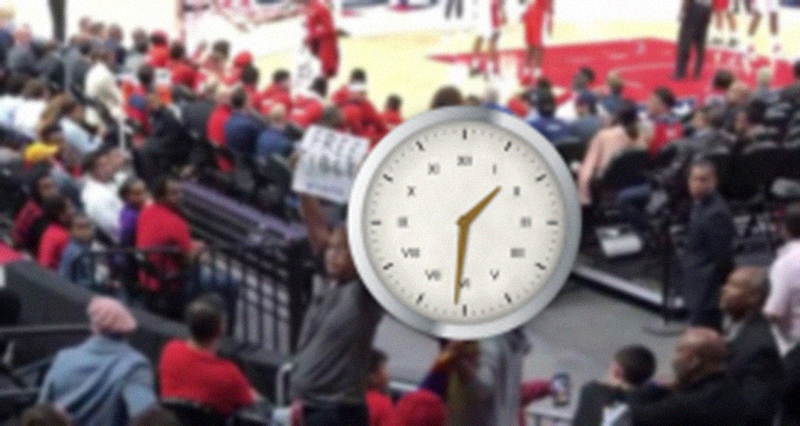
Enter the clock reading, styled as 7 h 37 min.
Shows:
1 h 31 min
